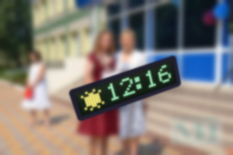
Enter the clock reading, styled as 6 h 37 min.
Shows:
12 h 16 min
